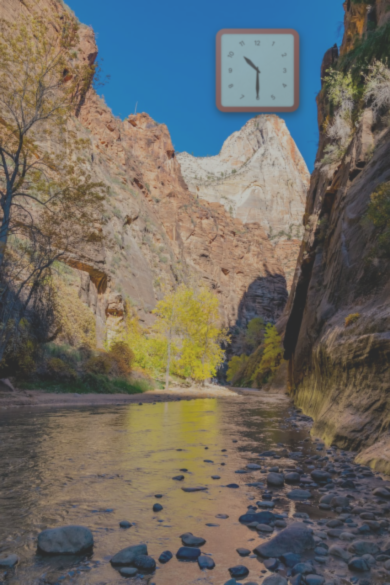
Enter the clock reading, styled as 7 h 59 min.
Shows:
10 h 30 min
